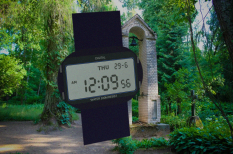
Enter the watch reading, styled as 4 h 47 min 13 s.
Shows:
12 h 09 min 56 s
